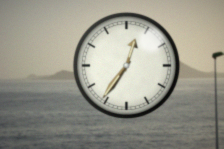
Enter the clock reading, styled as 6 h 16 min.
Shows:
12 h 36 min
